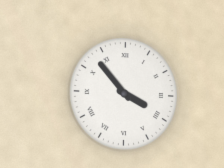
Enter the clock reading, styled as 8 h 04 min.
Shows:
3 h 53 min
